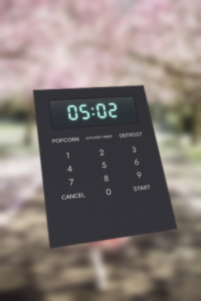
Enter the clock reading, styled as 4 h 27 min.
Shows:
5 h 02 min
